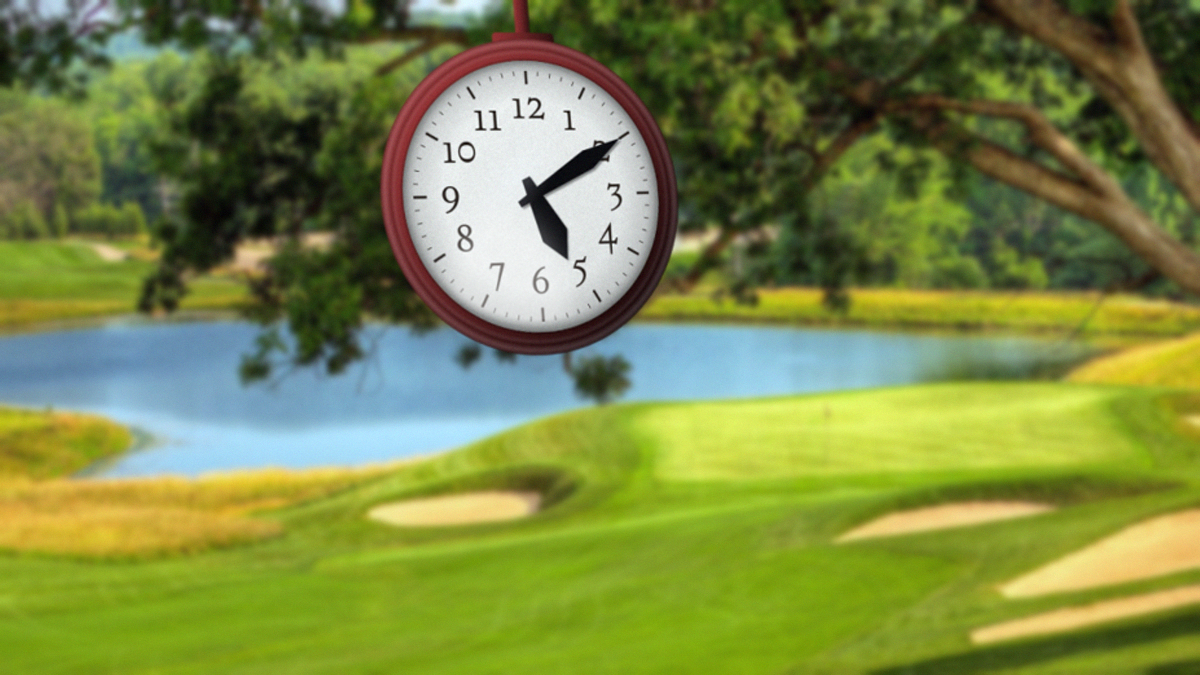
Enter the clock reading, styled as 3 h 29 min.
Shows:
5 h 10 min
